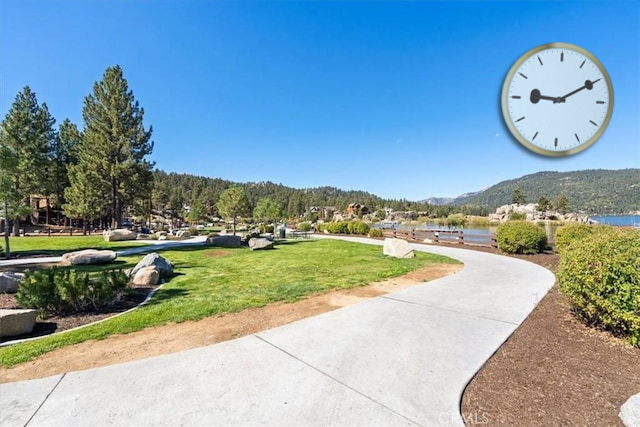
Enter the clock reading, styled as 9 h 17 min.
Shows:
9 h 10 min
